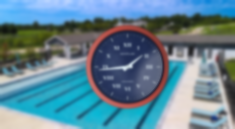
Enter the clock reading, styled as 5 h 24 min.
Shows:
1 h 44 min
